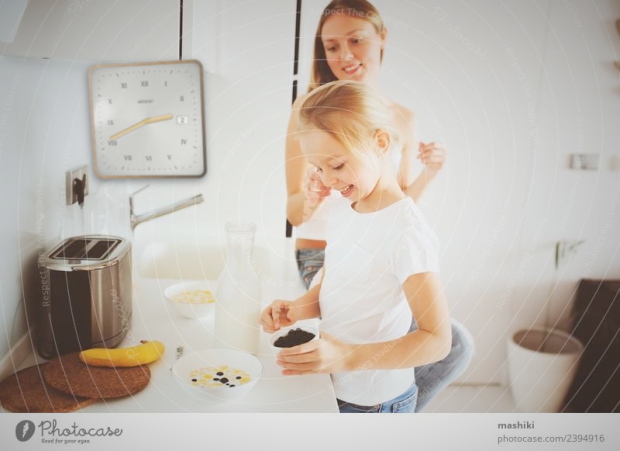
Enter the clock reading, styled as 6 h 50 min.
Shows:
2 h 41 min
